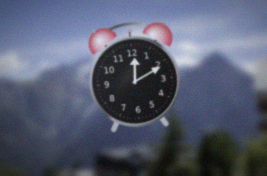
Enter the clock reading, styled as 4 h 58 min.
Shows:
12 h 11 min
